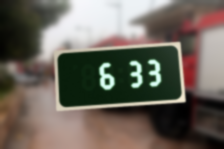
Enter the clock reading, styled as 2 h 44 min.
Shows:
6 h 33 min
